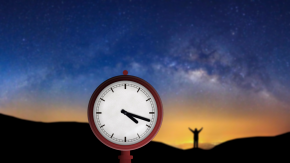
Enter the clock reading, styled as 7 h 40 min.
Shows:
4 h 18 min
